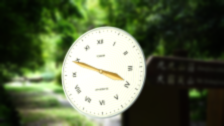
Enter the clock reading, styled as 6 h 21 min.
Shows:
3 h 49 min
